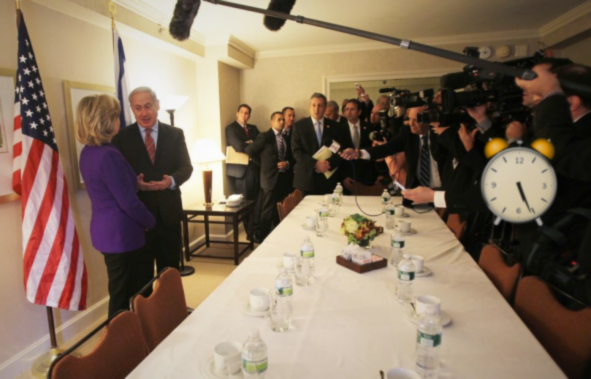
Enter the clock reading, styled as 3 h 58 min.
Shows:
5 h 26 min
